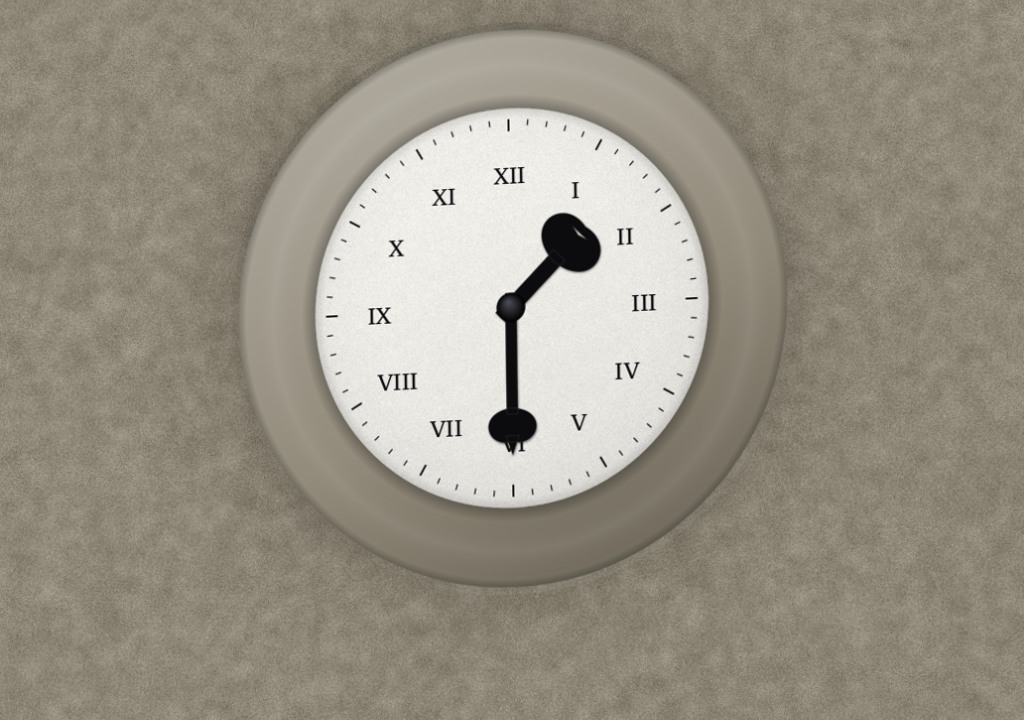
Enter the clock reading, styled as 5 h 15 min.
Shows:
1 h 30 min
